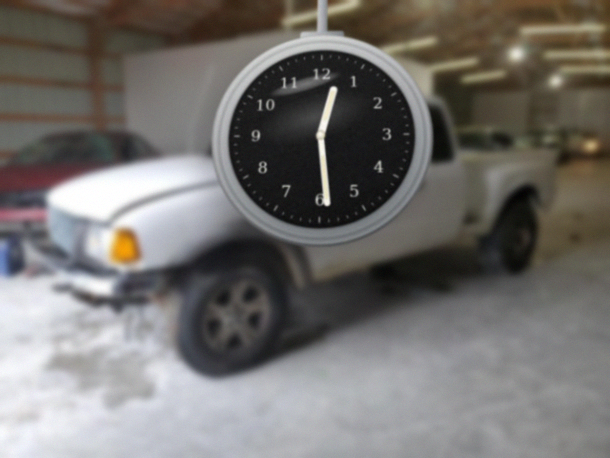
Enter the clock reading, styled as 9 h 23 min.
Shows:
12 h 29 min
